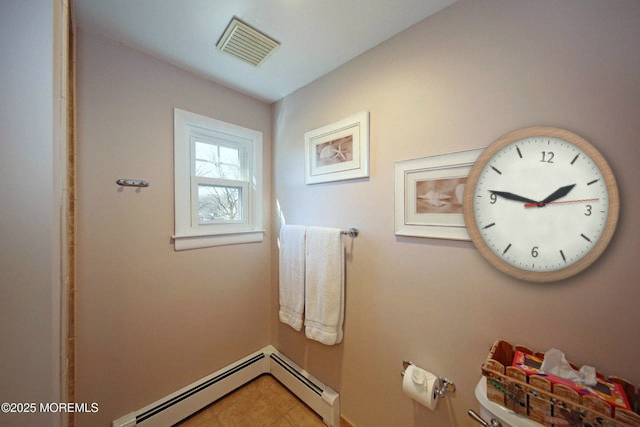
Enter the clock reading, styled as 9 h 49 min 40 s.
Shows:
1 h 46 min 13 s
